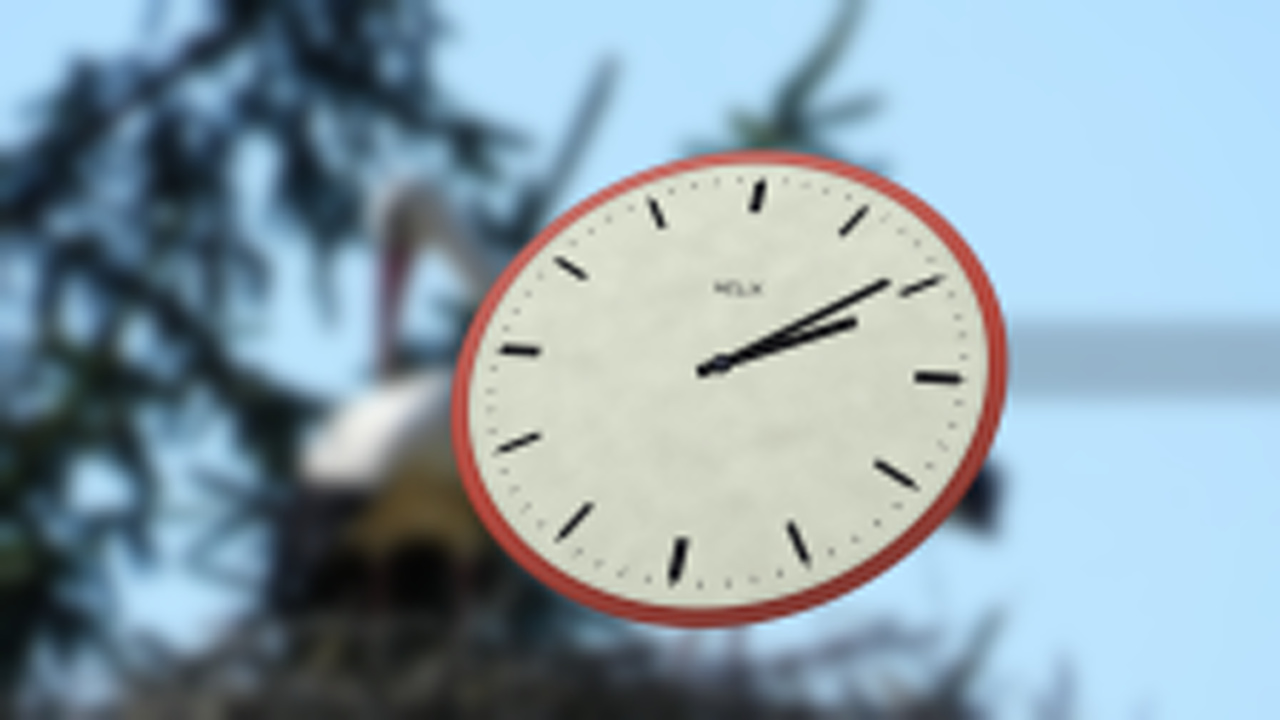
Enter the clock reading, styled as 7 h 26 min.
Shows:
2 h 09 min
